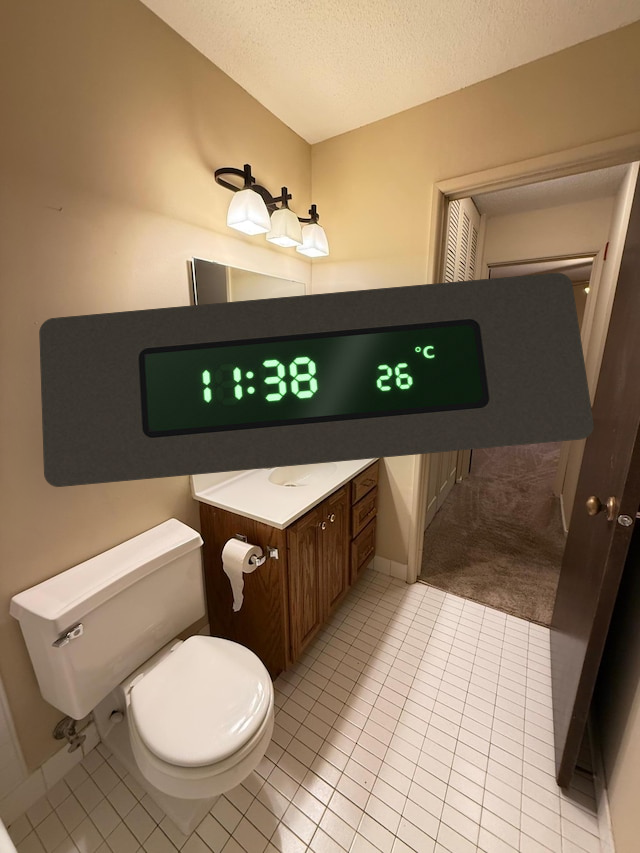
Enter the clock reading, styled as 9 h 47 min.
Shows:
11 h 38 min
